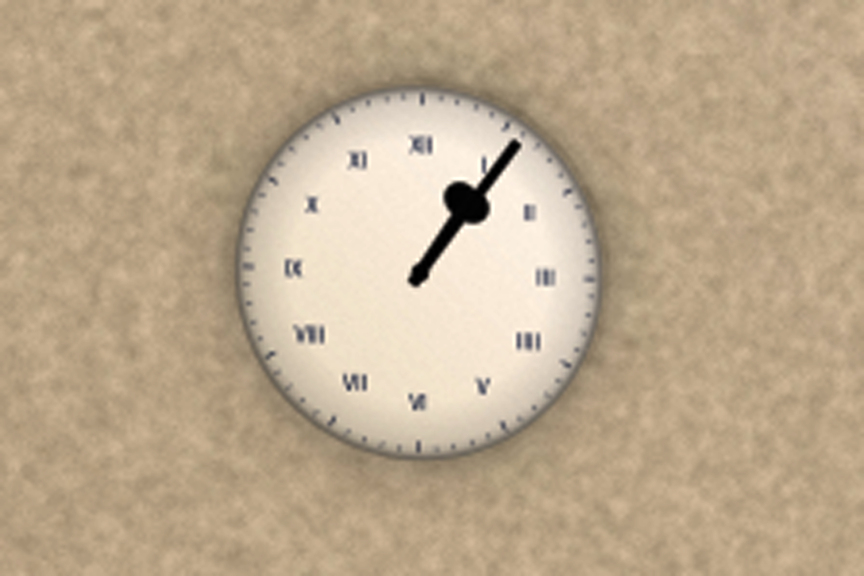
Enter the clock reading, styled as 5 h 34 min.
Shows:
1 h 06 min
